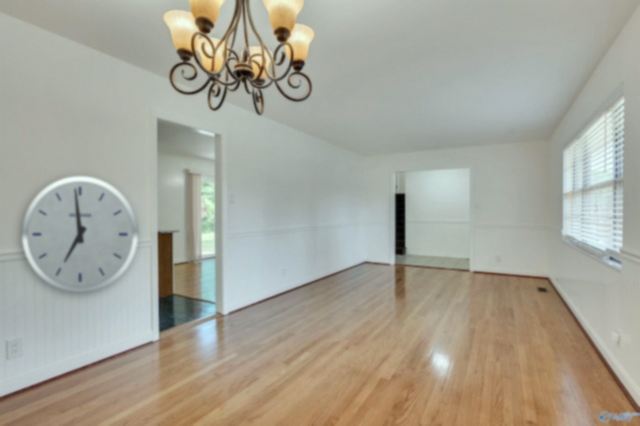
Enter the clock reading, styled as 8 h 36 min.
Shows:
6 h 59 min
